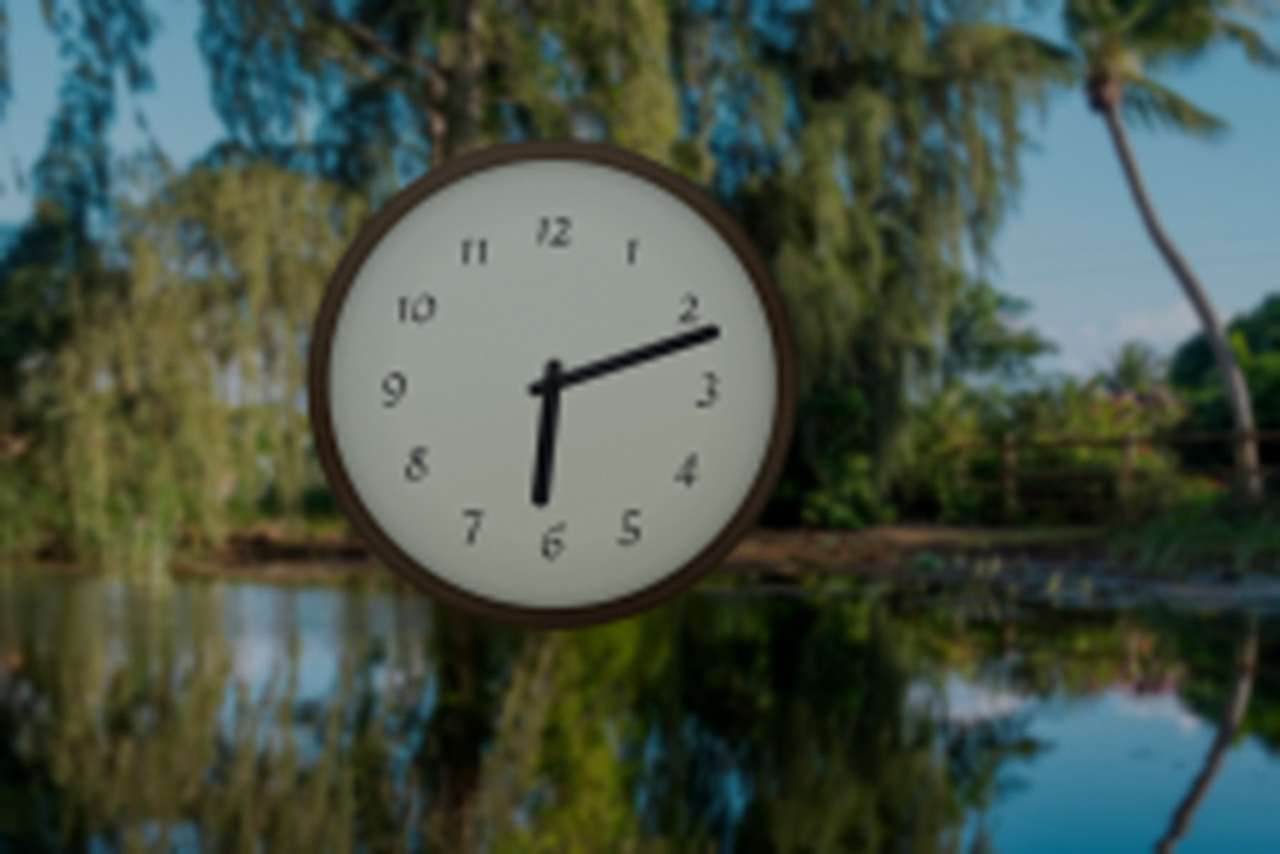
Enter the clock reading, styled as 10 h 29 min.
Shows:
6 h 12 min
